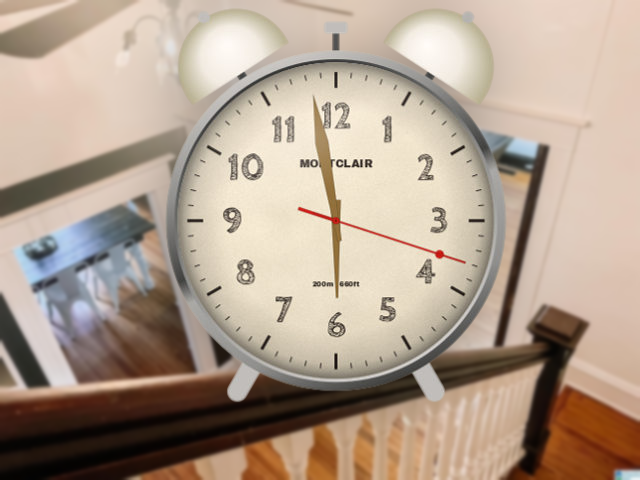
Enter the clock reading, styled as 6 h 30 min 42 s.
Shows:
5 h 58 min 18 s
